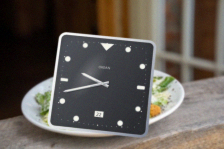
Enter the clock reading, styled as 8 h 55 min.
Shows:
9 h 42 min
